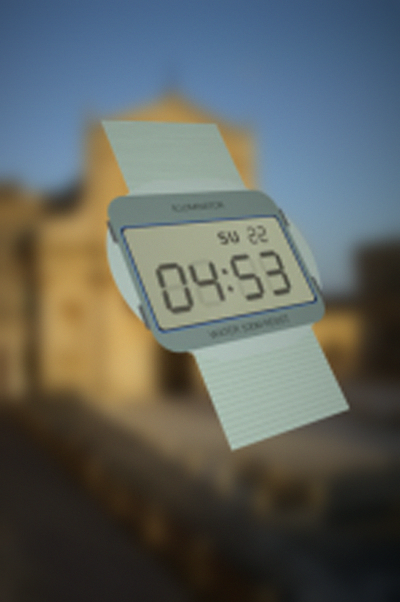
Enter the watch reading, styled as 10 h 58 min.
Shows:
4 h 53 min
